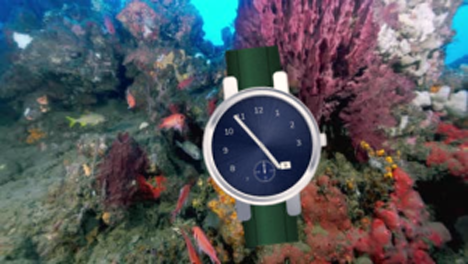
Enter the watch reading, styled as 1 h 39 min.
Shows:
4 h 54 min
